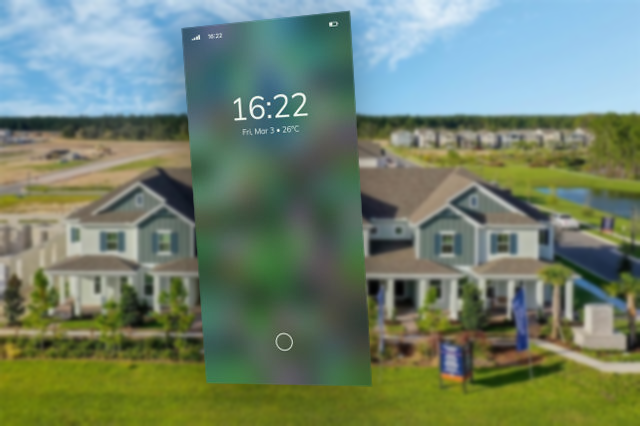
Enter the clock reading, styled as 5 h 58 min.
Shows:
16 h 22 min
